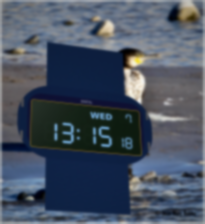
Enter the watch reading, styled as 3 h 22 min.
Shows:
13 h 15 min
